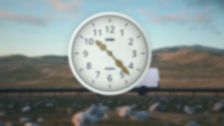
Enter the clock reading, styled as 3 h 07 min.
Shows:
10 h 23 min
